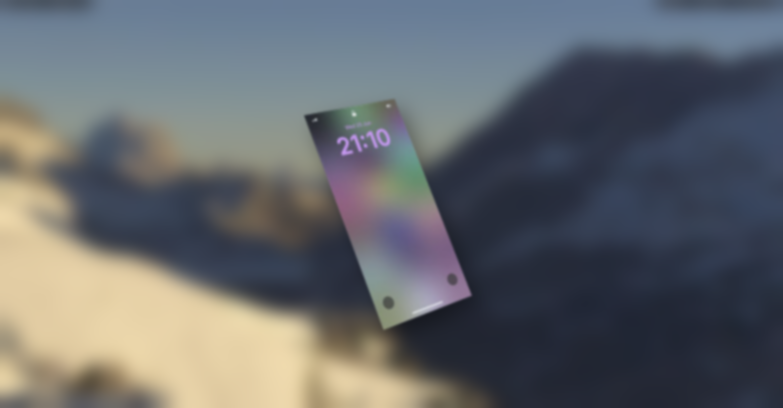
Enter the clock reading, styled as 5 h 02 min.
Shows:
21 h 10 min
